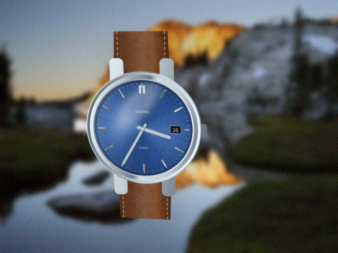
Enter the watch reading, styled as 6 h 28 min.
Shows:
3 h 35 min
